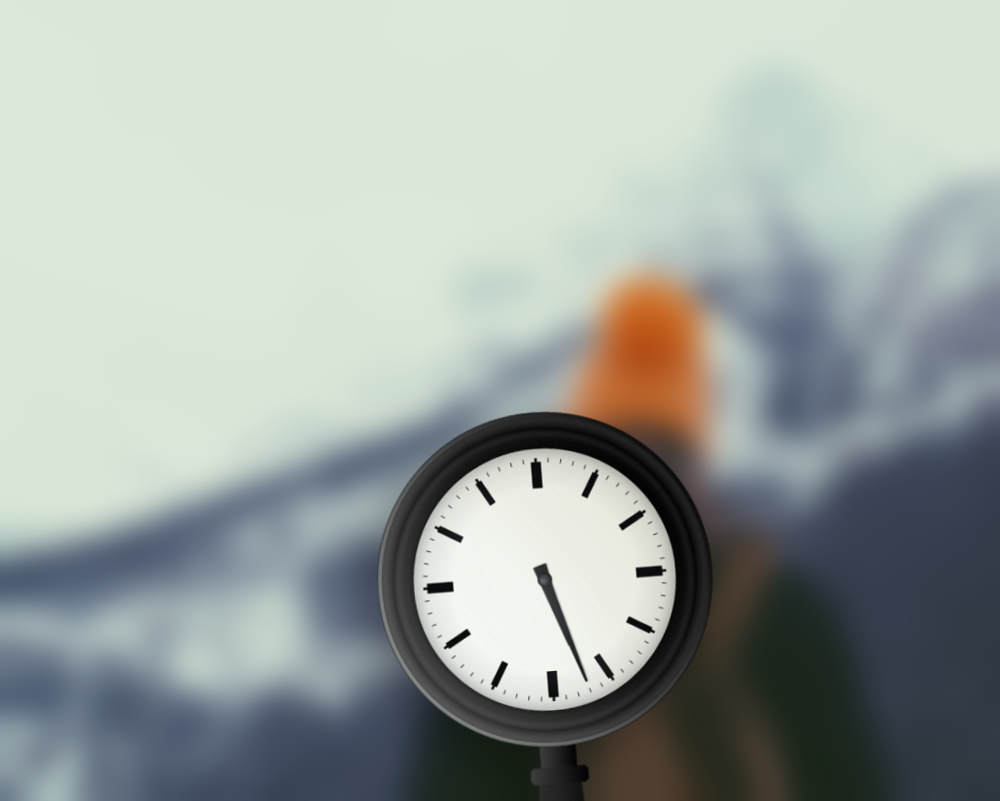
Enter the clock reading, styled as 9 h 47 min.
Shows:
5 h 27 min
